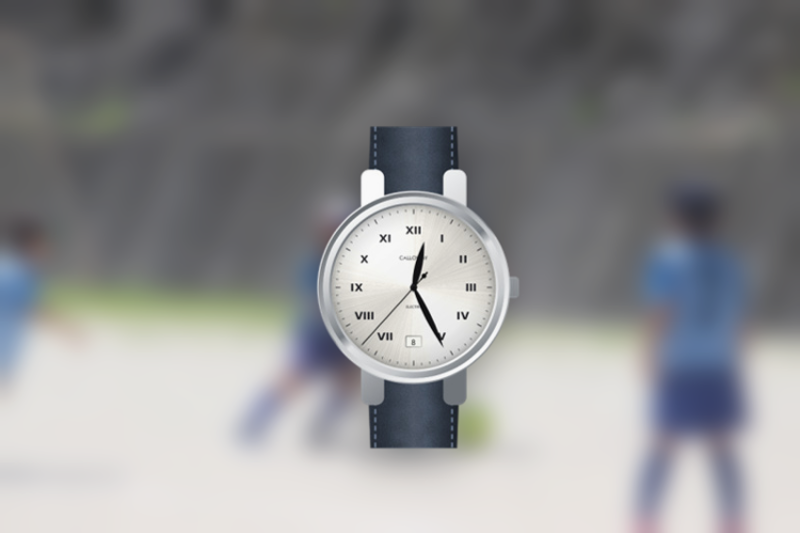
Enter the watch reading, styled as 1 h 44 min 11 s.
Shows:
12 h 25 min 37 s
